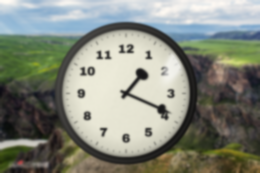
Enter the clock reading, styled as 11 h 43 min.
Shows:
1 h 19 min
